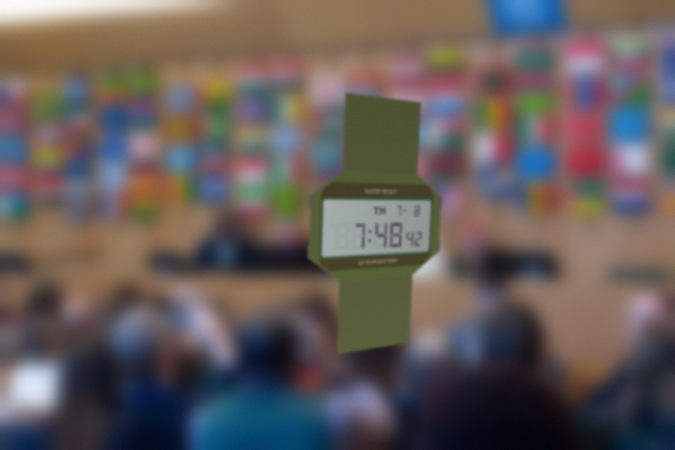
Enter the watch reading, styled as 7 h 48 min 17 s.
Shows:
7 h 48 min 42 s
